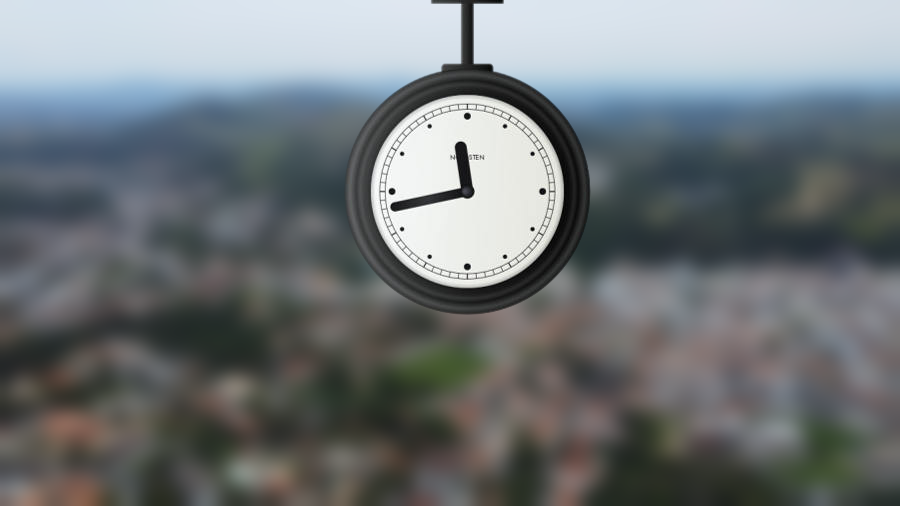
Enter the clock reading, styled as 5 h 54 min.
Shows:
11 h 43 min
